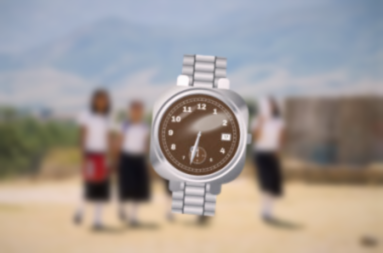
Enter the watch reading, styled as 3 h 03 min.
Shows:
6 h 32 min
